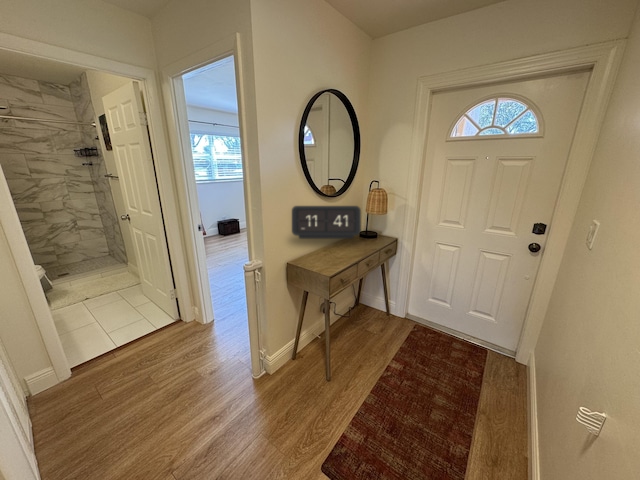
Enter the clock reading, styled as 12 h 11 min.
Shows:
11 h 41 min
